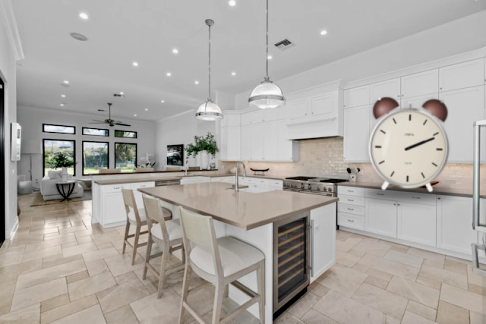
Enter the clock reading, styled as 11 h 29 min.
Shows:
2 h 11 min
